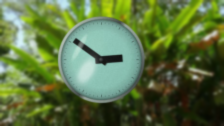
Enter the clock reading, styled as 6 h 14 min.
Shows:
2 h 51 min
